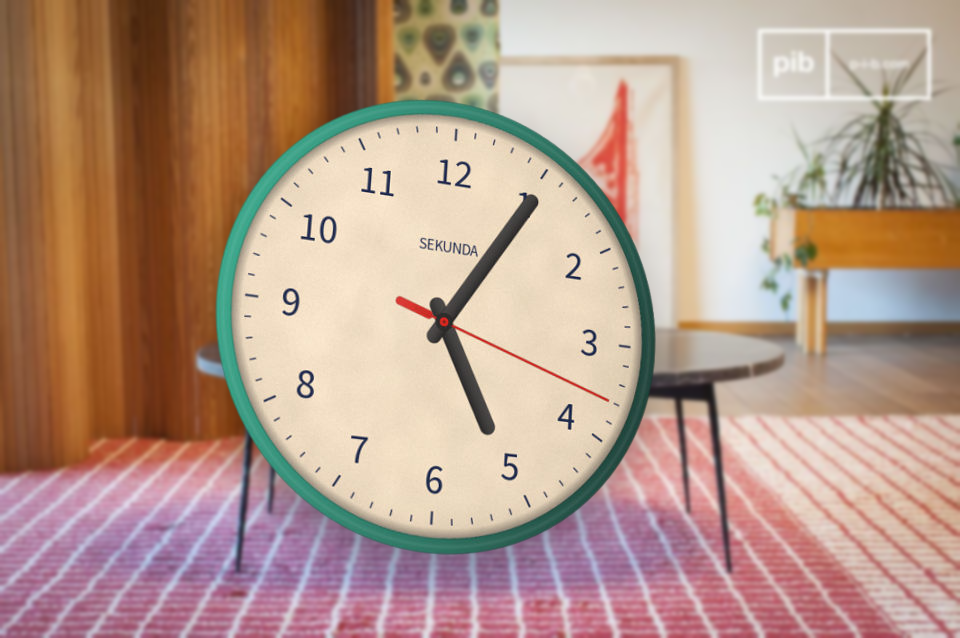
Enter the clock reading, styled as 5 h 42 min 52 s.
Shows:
5 h 05 min 18 s
